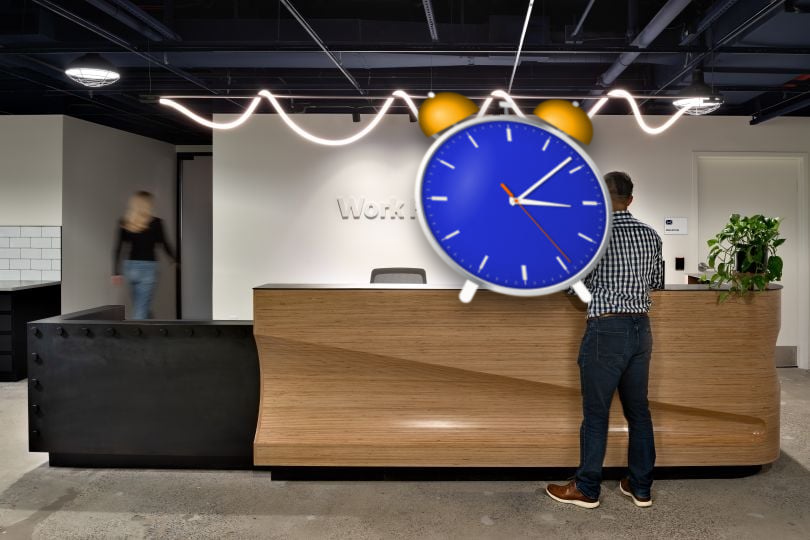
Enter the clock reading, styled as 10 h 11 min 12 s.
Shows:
3 h 08 min 24 s
